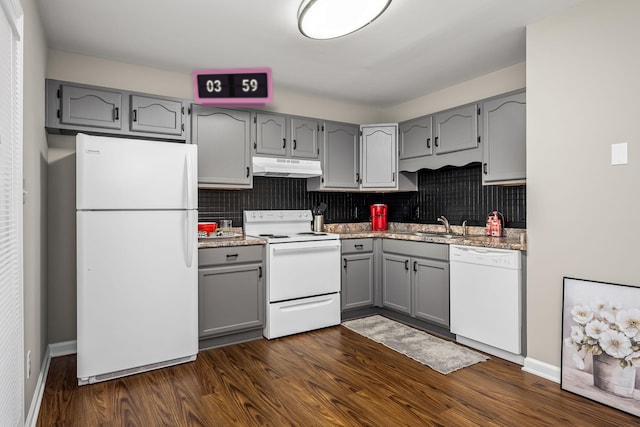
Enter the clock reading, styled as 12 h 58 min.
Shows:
3 h 59 min
